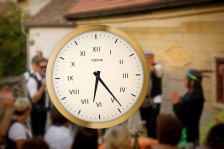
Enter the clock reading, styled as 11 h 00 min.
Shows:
6 h 24 min
